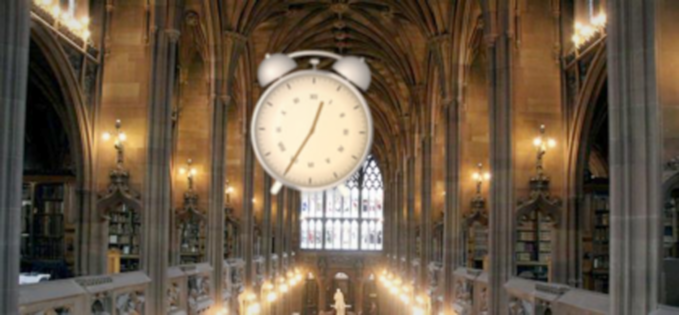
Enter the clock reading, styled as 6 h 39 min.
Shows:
12 h 35 min
